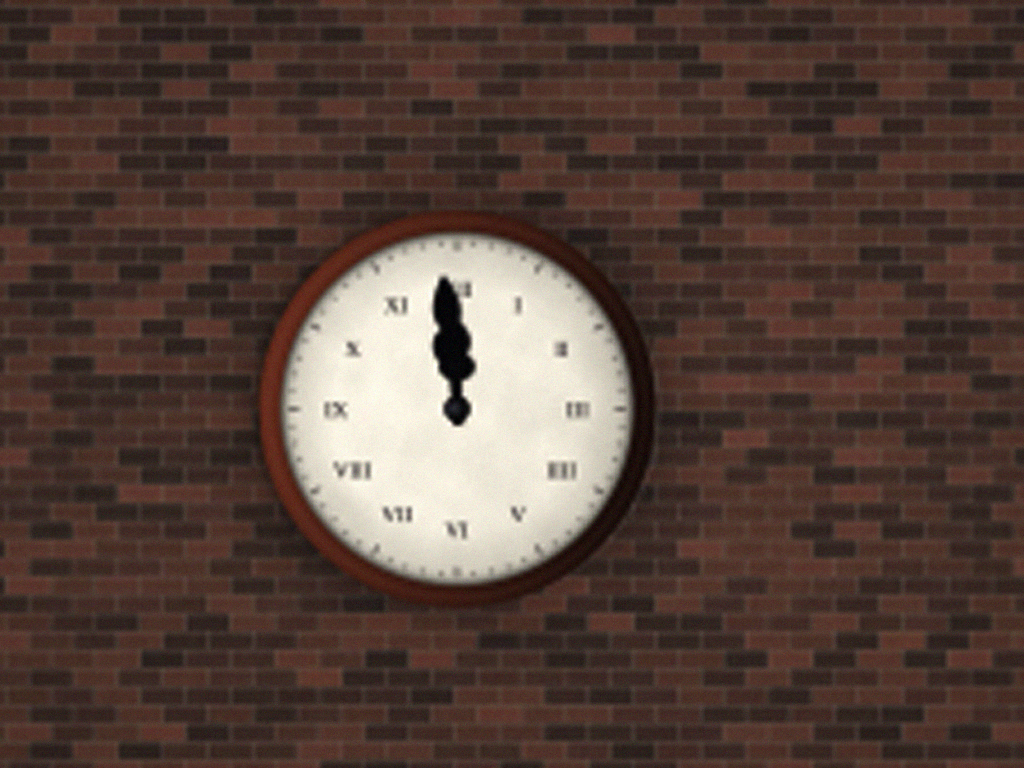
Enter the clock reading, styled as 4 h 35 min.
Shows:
11 h 59 min
